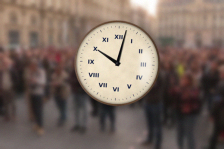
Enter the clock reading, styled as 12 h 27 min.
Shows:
10 h 02 min
